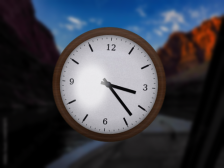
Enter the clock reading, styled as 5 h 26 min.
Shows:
3 h 23 min
